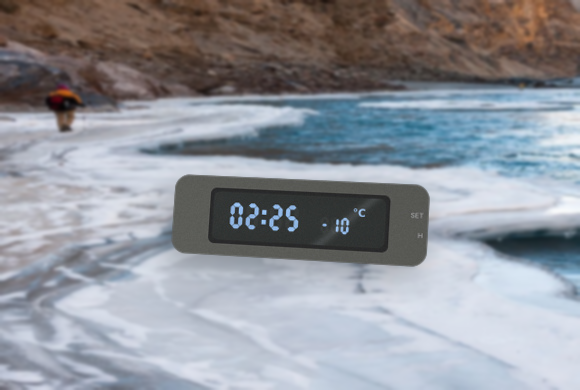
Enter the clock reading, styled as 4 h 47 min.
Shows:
2 h 25 min
